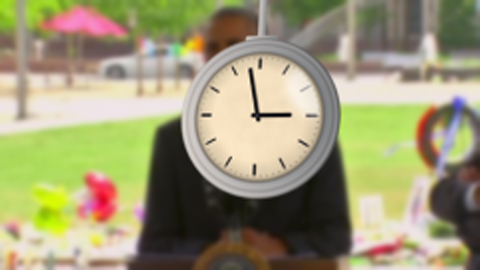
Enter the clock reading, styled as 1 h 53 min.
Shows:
2 h 58 min
